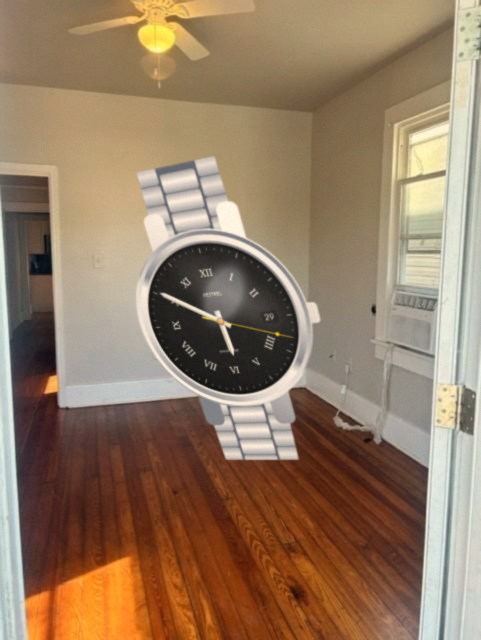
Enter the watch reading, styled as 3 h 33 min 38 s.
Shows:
5 h 50 min 18 s
